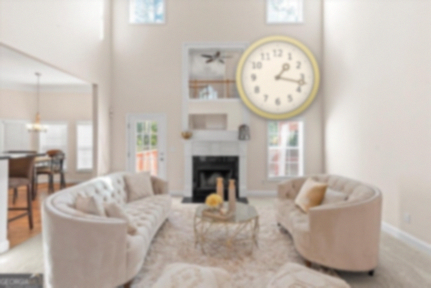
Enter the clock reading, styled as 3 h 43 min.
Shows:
1 h 17 min
